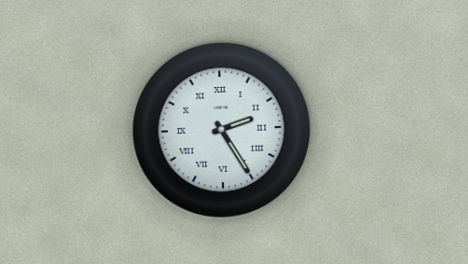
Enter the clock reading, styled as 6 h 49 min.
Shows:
2 h 25 min
